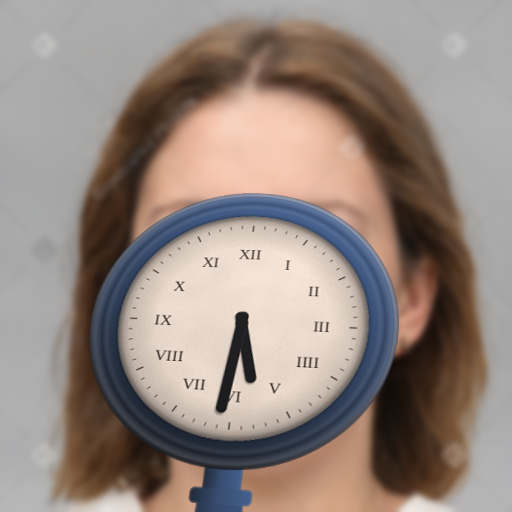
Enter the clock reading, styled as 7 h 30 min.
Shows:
5 h 31 min
